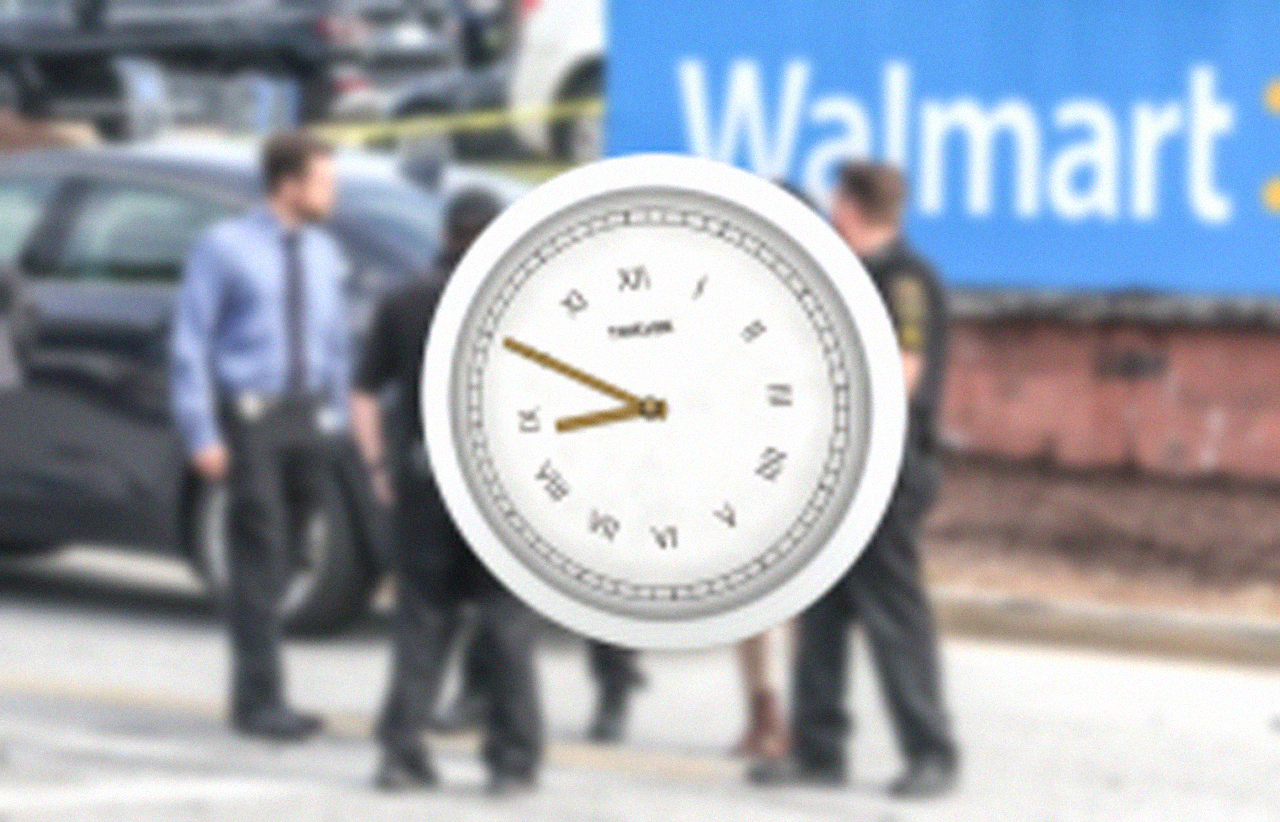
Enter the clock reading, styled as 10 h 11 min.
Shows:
8 h 50 min
